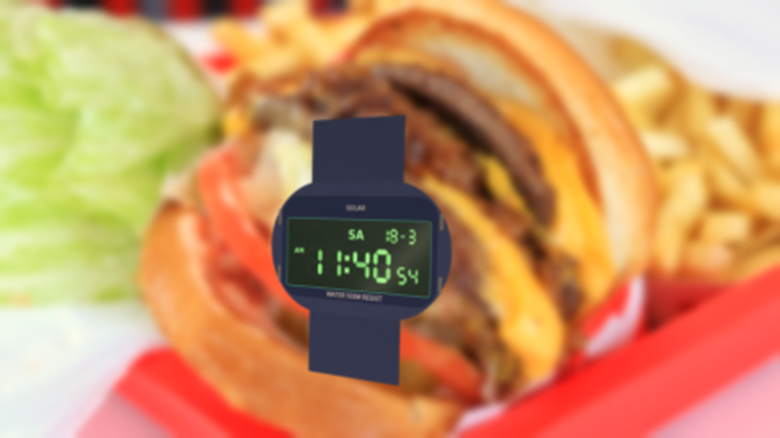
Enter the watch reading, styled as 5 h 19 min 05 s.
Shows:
11 h 40 min 54 s
